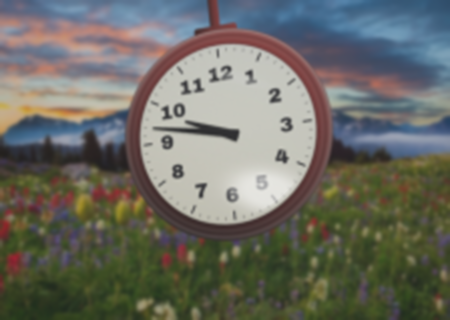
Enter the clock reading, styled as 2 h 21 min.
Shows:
9 h 47 min
